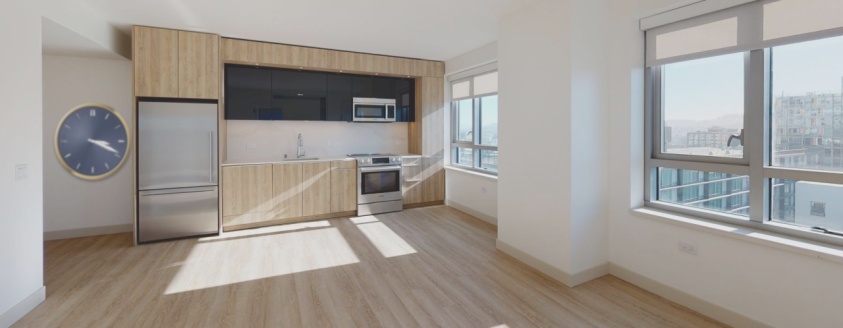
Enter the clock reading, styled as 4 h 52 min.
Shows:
3 h 19 min
